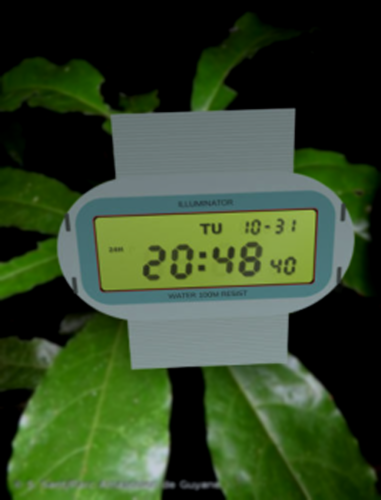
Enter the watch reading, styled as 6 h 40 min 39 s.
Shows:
20 h 48 min 40 s
